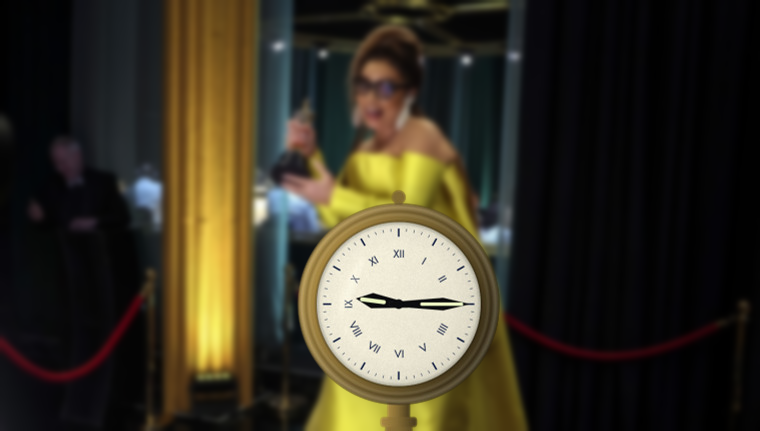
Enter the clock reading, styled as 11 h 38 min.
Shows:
9 h 15 min
